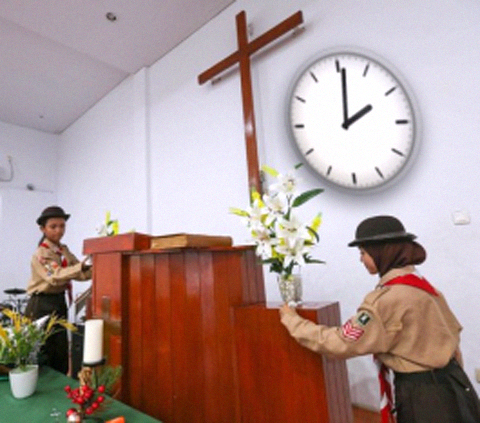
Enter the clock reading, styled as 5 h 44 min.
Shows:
2 h 01 min
